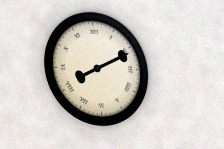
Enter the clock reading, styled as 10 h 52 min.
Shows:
8 h 11 min
